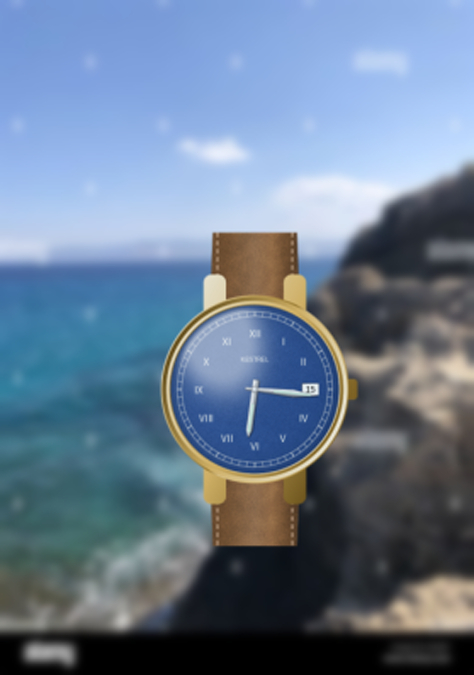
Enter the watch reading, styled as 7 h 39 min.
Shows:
6 h 16 min
